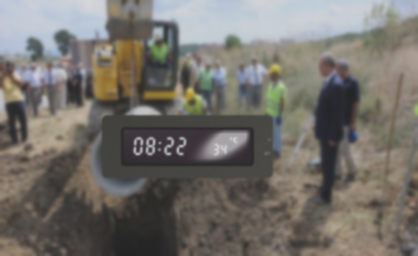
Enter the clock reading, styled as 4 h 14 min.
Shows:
8 h 22 min
